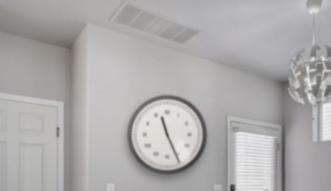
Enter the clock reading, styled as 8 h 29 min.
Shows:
11 h 26 min
